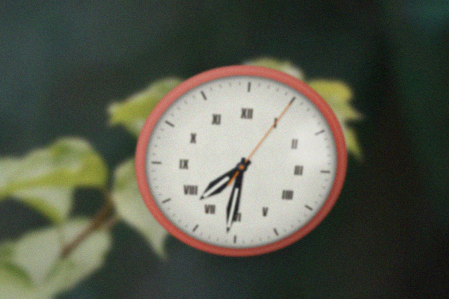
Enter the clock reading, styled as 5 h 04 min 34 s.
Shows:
7 h 31 min 05 s
